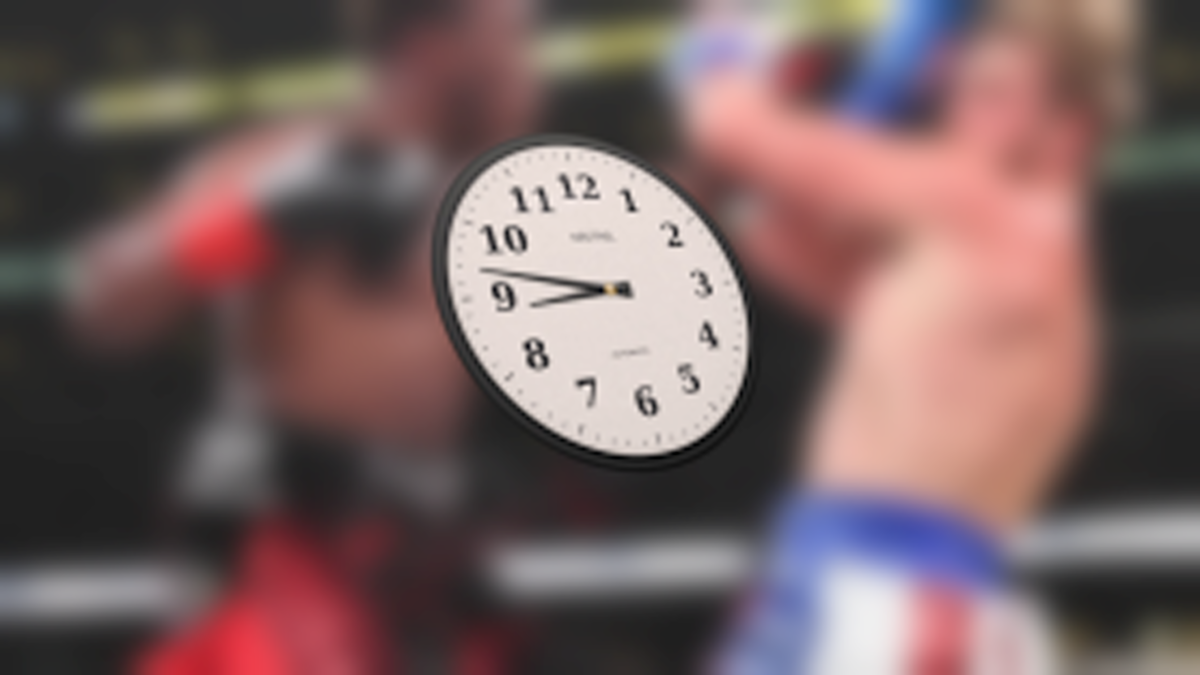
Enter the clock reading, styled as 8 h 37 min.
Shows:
8 h 47 min
